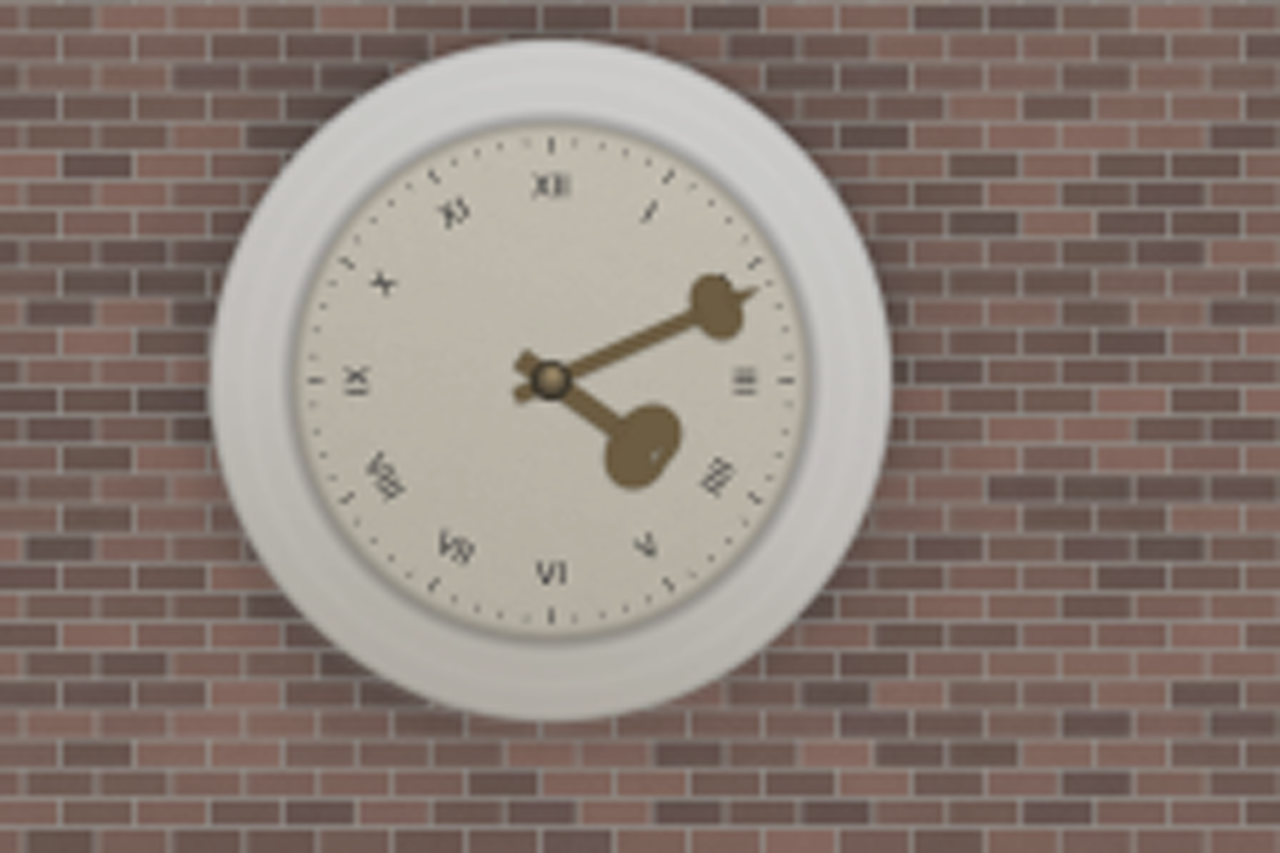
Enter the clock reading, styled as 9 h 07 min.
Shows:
4 h 11 min
